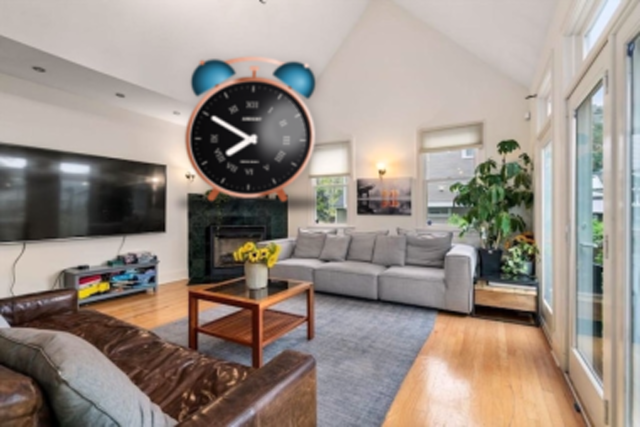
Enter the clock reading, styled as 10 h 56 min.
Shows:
7 h 50 min
